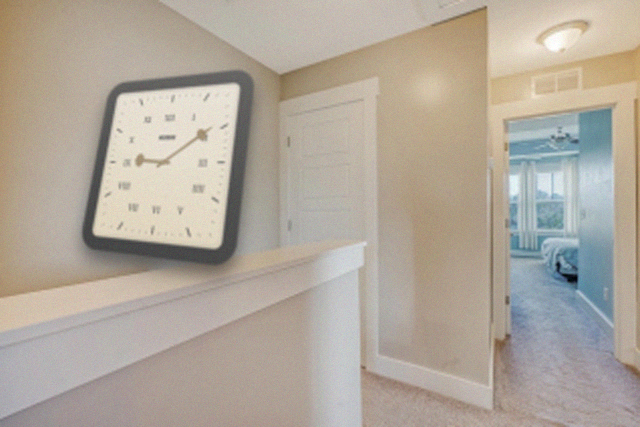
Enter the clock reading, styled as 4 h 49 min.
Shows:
9 h 09 min
